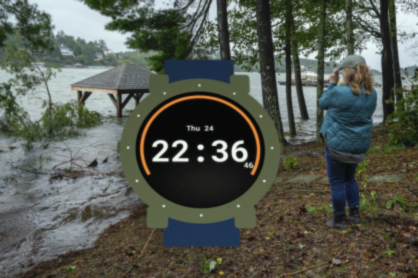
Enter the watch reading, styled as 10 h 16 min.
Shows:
22 h 36 min
